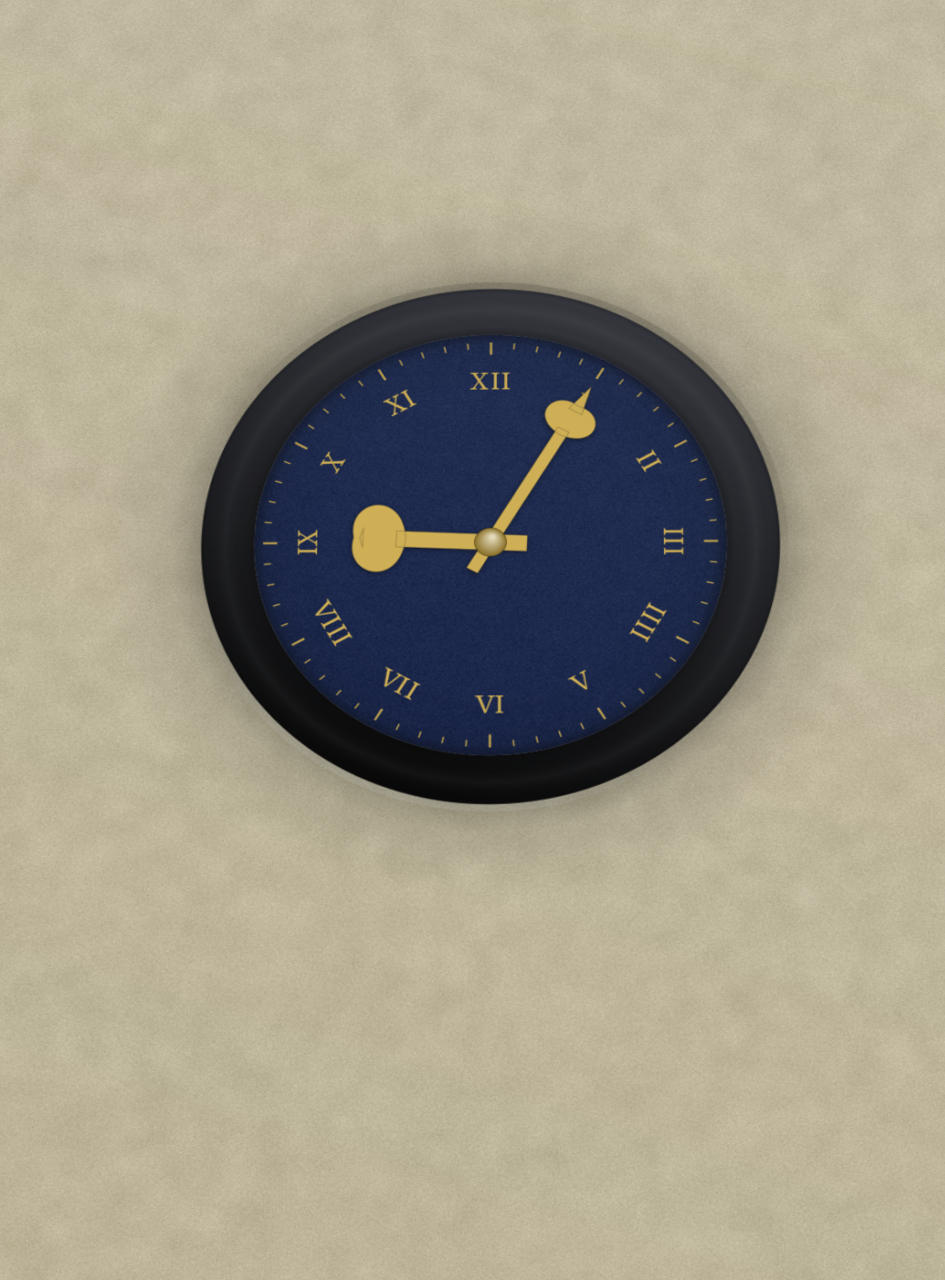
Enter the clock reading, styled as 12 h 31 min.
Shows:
9 h 05 min
